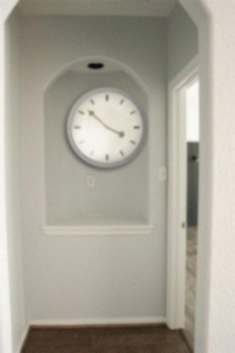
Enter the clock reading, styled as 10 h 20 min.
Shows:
3 h 52 min
